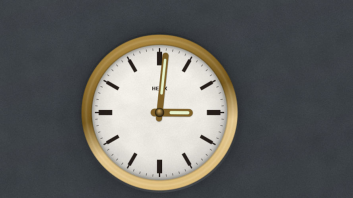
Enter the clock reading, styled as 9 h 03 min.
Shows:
3 h 01 min
